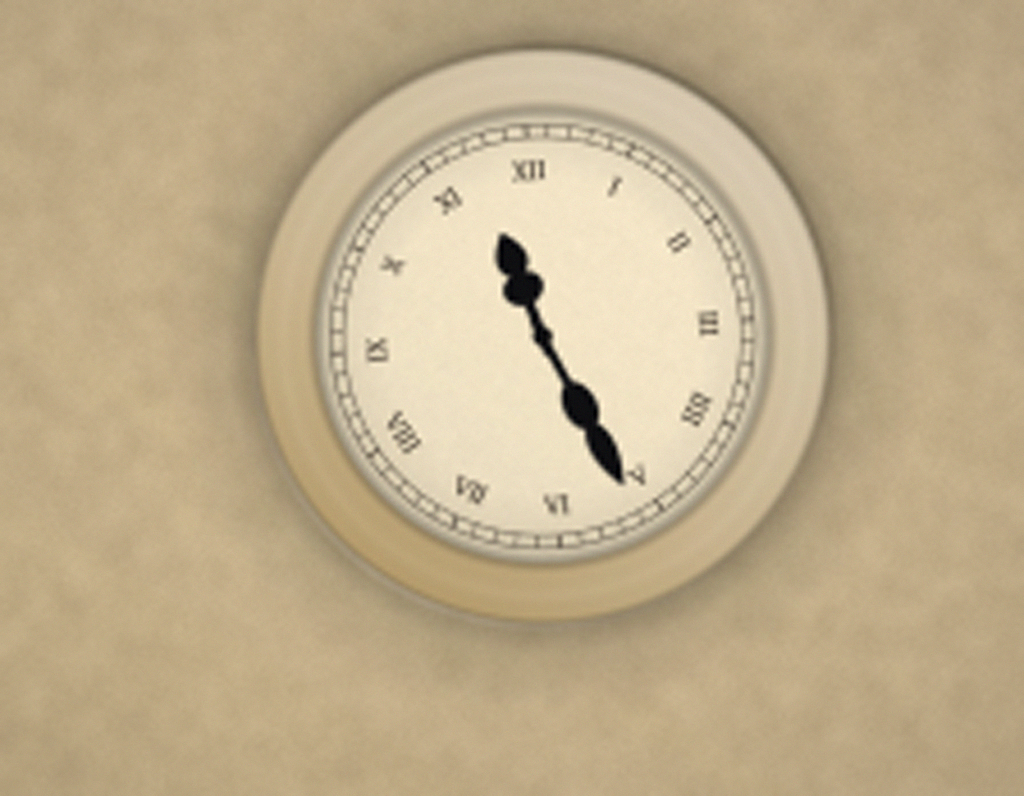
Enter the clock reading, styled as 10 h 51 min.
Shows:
11 h 26 min
